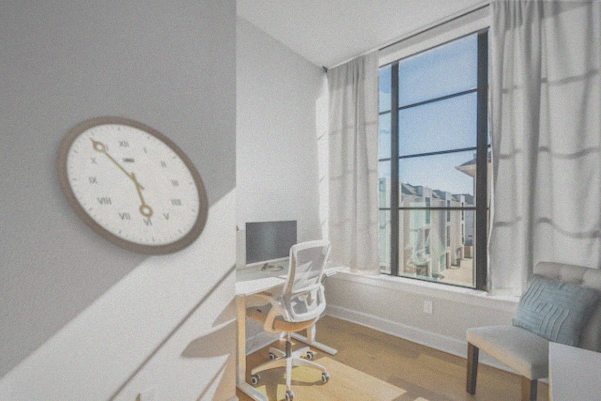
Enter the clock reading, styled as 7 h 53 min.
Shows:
5 h 54 min
